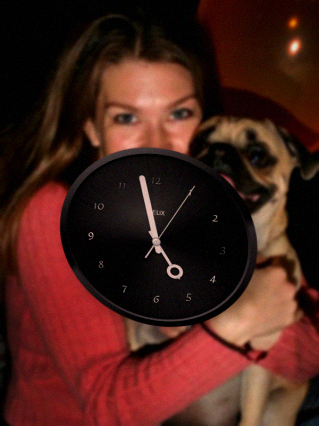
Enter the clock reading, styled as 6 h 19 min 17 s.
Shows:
4 h 58 min 05 s
